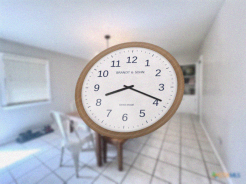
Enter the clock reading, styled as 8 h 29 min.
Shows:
8 h 19 min
